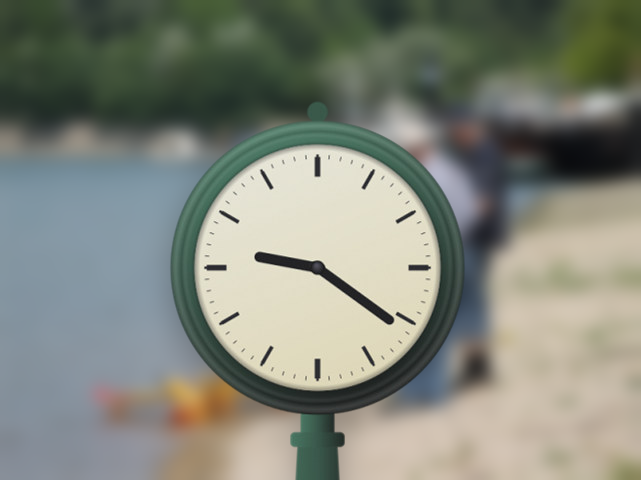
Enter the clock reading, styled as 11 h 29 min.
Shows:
9 h 21 min
